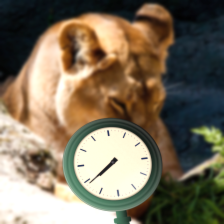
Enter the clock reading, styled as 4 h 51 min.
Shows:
7 h 39 min
